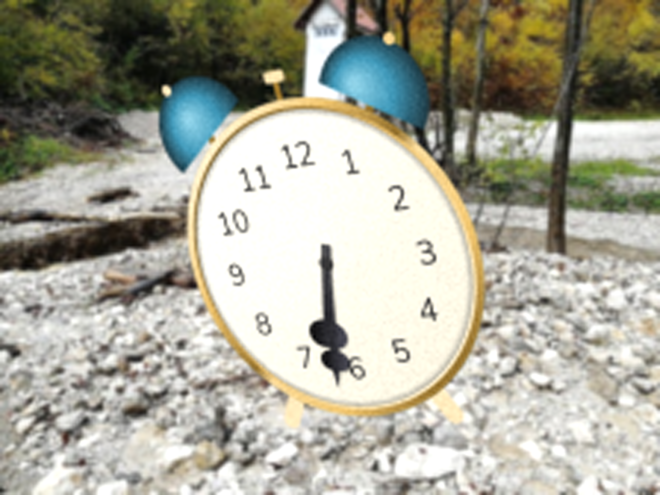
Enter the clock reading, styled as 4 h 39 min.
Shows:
6 h 32 min
